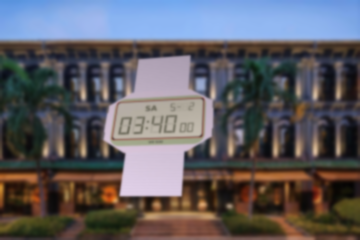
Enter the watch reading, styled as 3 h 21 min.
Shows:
3 h 40 min
